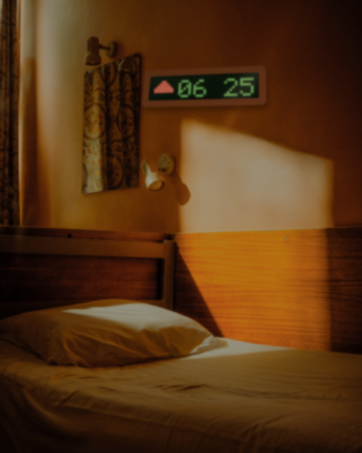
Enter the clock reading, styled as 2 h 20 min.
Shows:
6 h 25 min
